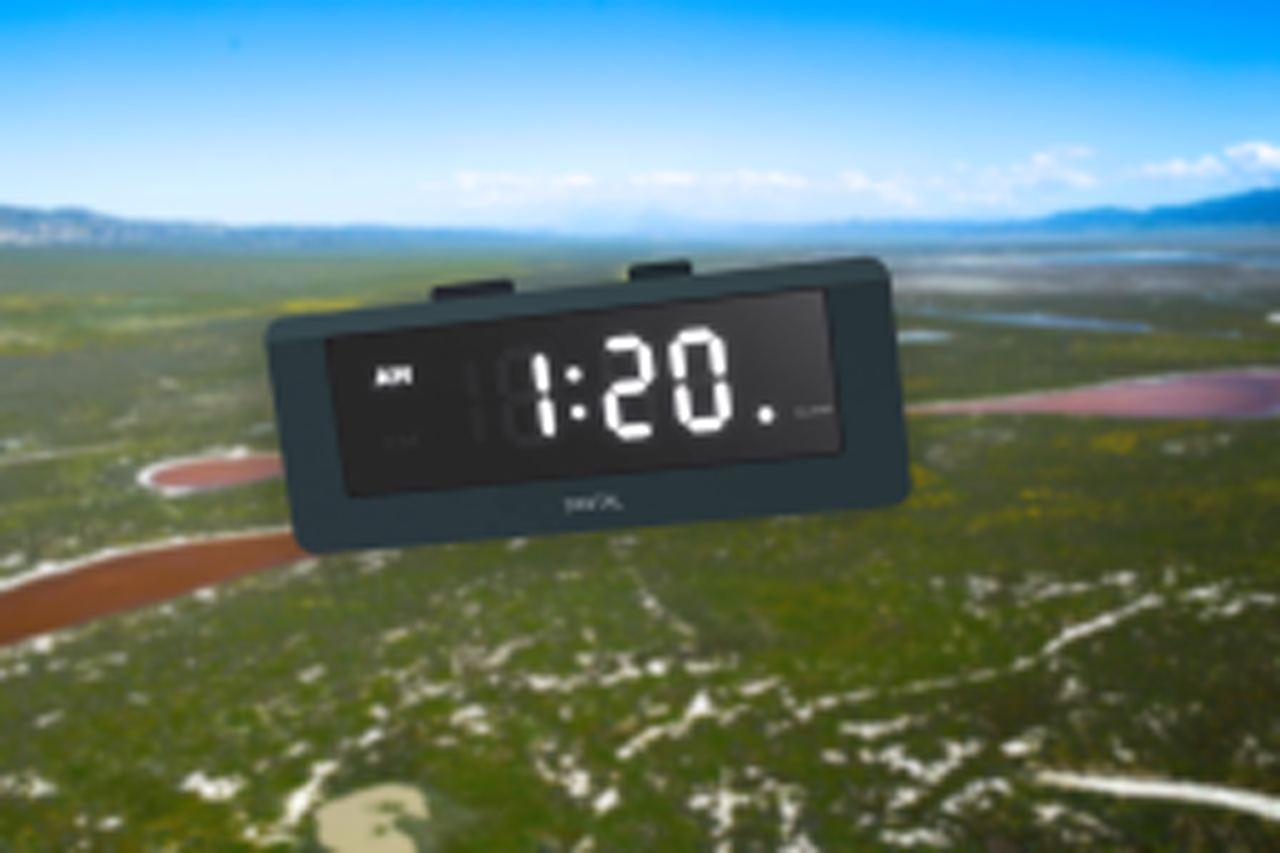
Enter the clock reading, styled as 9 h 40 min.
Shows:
1 h 20 min
